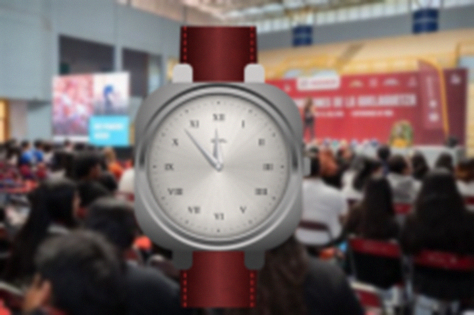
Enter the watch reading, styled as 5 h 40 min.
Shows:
11 h 53 min
